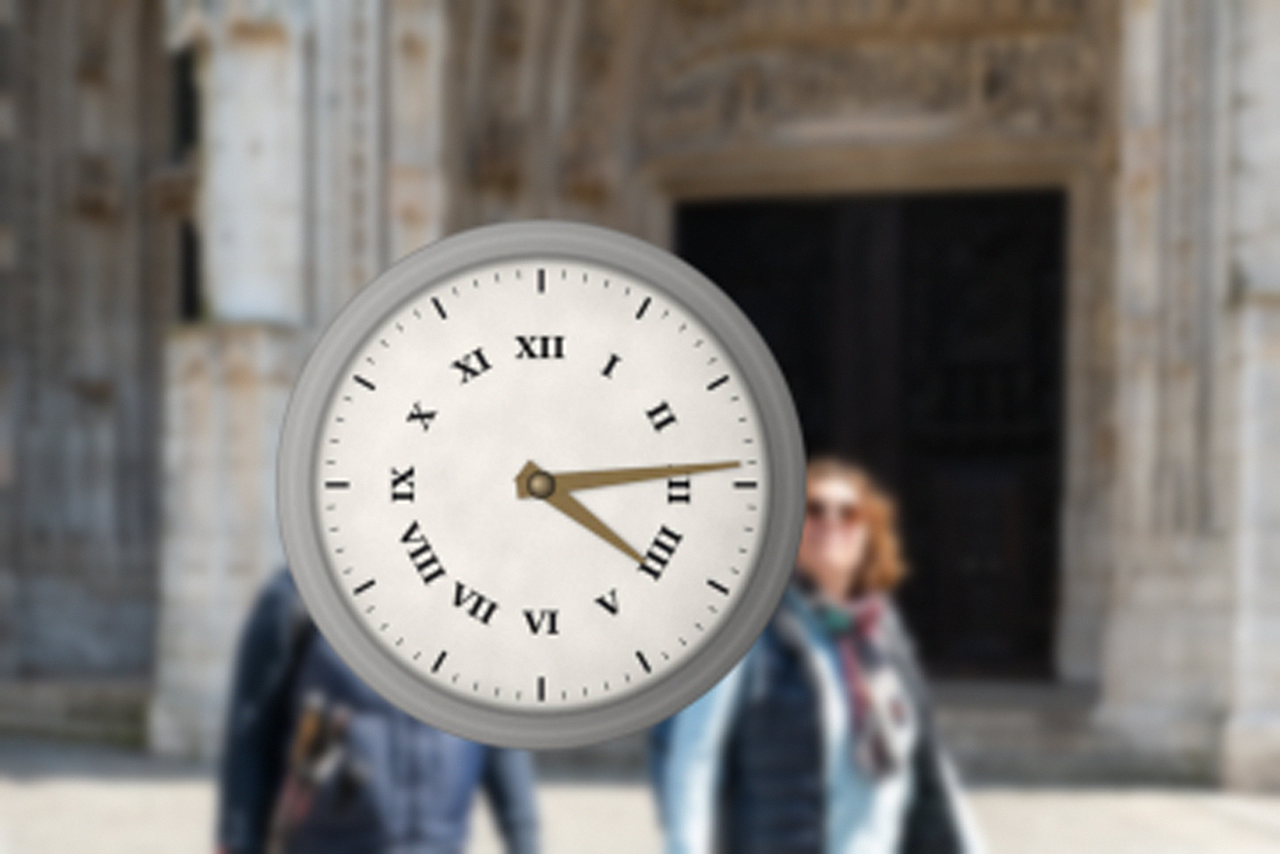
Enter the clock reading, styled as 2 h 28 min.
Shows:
4 h 14 min
